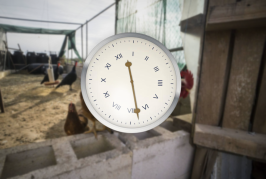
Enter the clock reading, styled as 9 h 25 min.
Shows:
12 h 33 min
